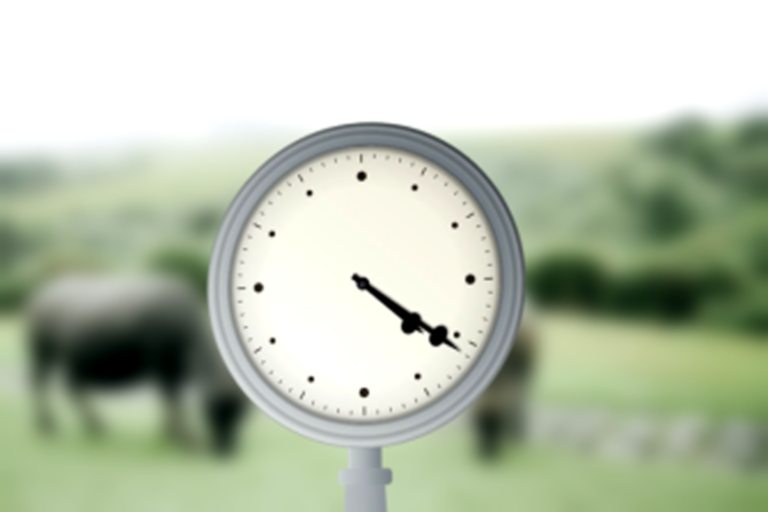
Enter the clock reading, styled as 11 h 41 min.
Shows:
4 h 21 min
